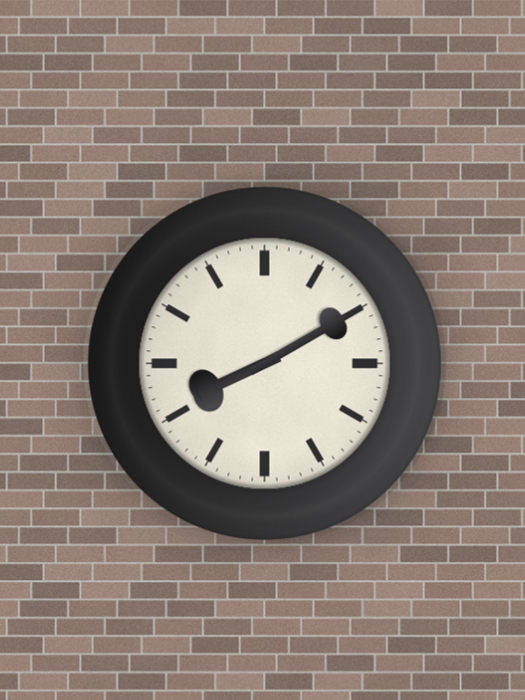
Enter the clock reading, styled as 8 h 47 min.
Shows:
8 h 10 min
